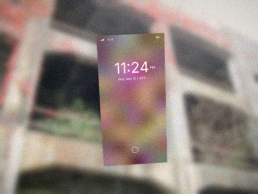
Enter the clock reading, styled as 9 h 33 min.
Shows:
11 h 24 min
